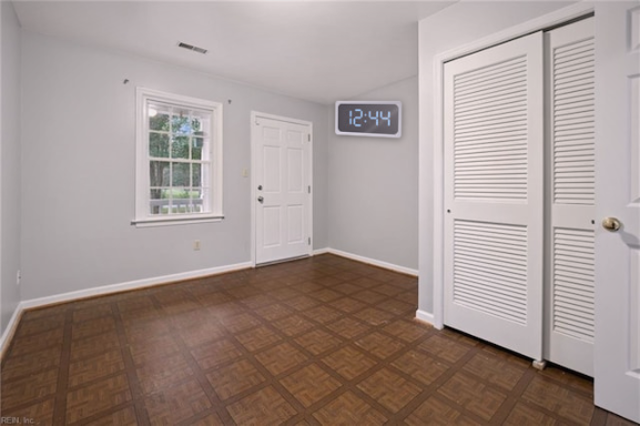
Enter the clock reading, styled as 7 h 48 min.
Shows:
12 h 44 min
